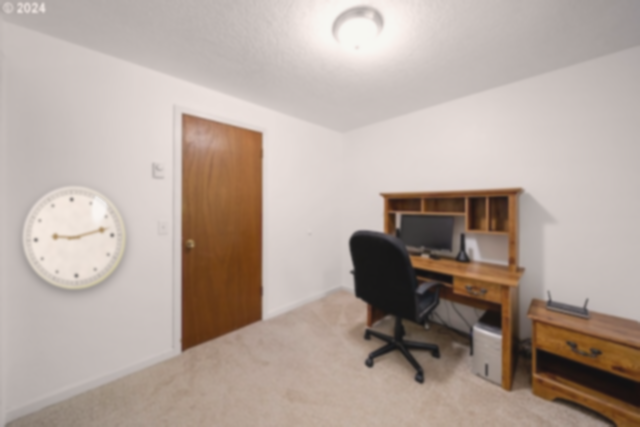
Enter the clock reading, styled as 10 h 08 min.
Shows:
9 h 13 min
